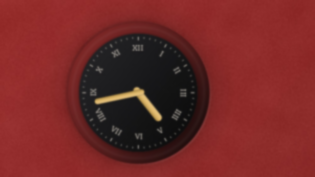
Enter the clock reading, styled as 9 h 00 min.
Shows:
4 h 43 min
